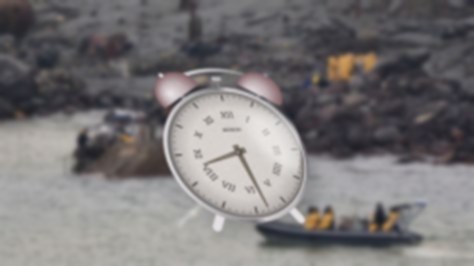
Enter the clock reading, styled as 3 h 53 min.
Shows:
8 h 28 min
